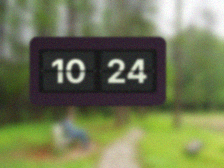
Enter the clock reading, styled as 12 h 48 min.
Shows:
10 h 24 min
